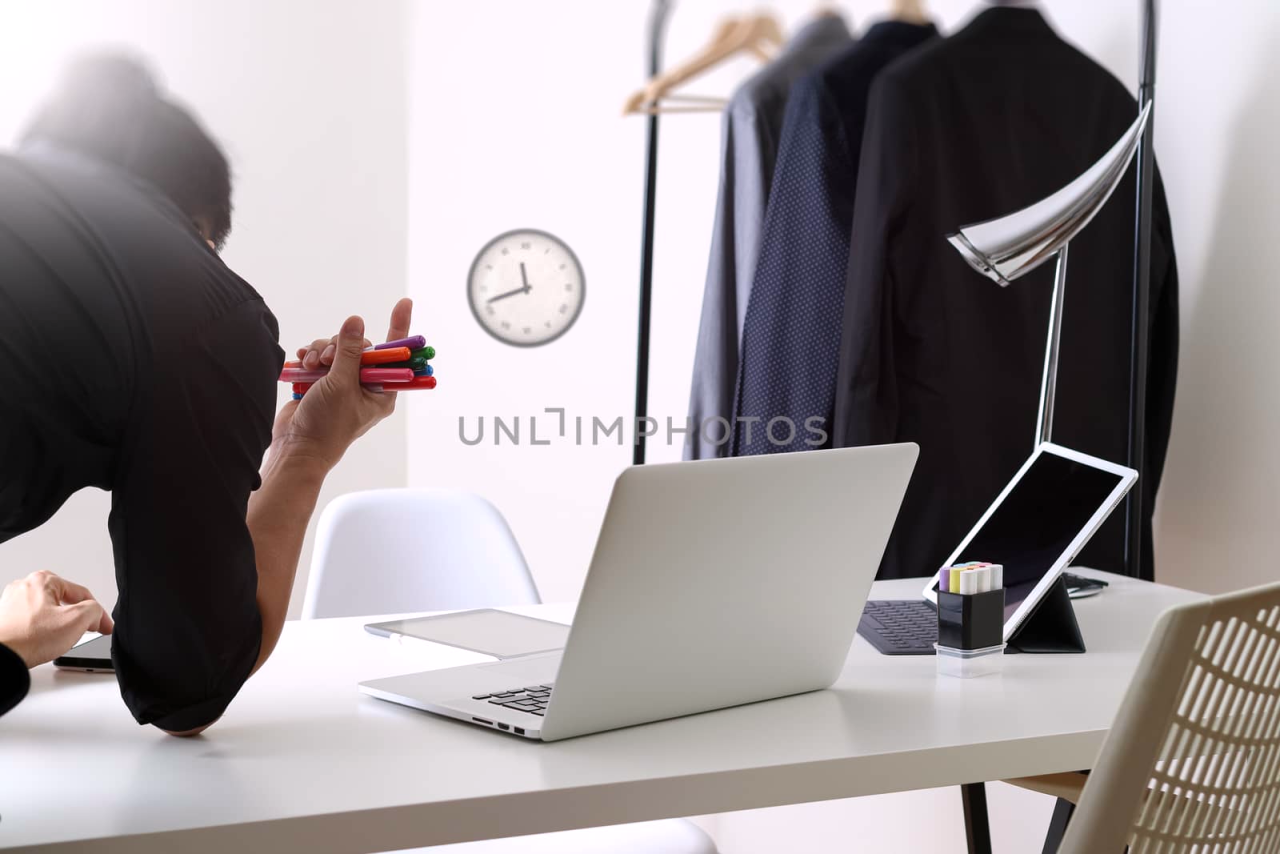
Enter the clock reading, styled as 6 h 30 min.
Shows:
11 h 42 min
